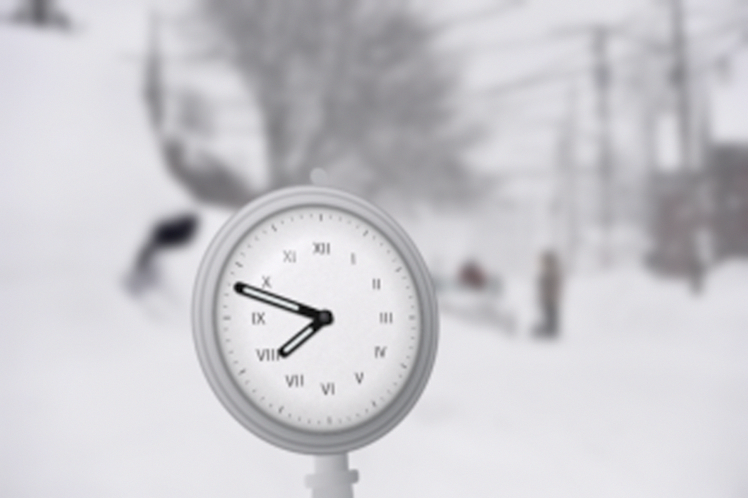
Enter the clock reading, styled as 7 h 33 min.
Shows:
7 h 48 min
